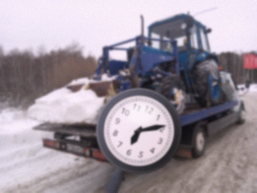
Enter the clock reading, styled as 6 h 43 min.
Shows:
6 h 09 min
